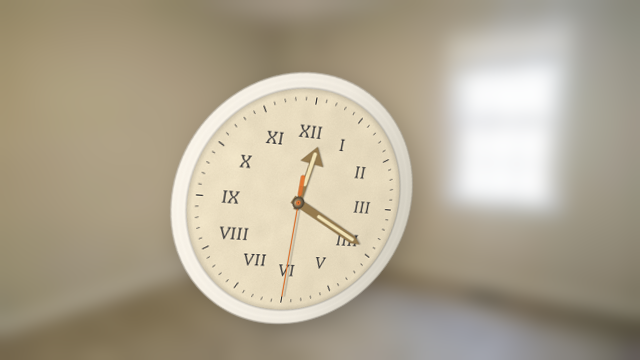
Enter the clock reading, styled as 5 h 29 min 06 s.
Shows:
12 h 19 min 30 s
